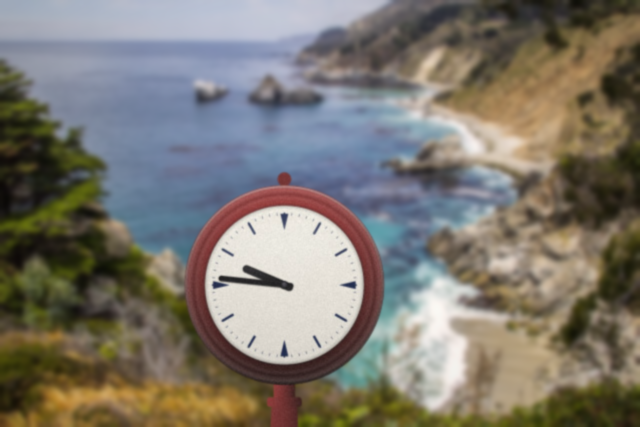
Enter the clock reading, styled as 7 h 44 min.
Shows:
9 h 46 min
